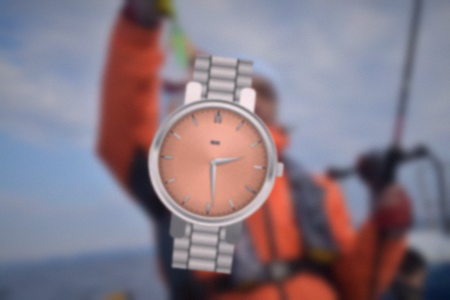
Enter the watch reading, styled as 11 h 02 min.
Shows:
2 h 29 min
